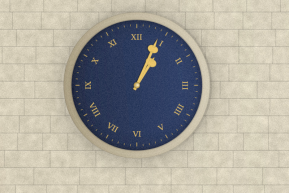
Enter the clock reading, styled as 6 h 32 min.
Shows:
1 h 04 min
